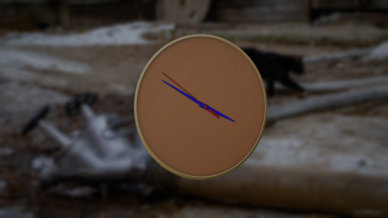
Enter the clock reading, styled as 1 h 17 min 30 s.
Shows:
3 h 49 min 51 s
